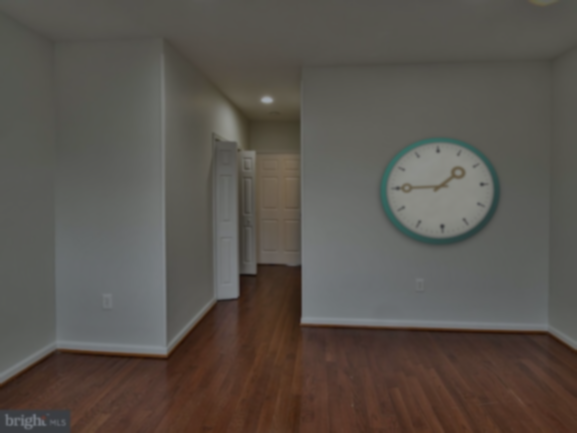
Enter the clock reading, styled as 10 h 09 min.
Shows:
1 h 45 min
